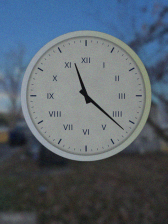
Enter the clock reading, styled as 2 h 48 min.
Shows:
11 h 22 min
